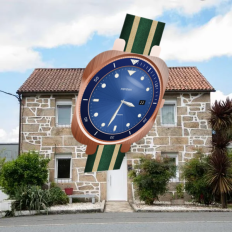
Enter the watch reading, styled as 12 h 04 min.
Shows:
3 h 33 min
